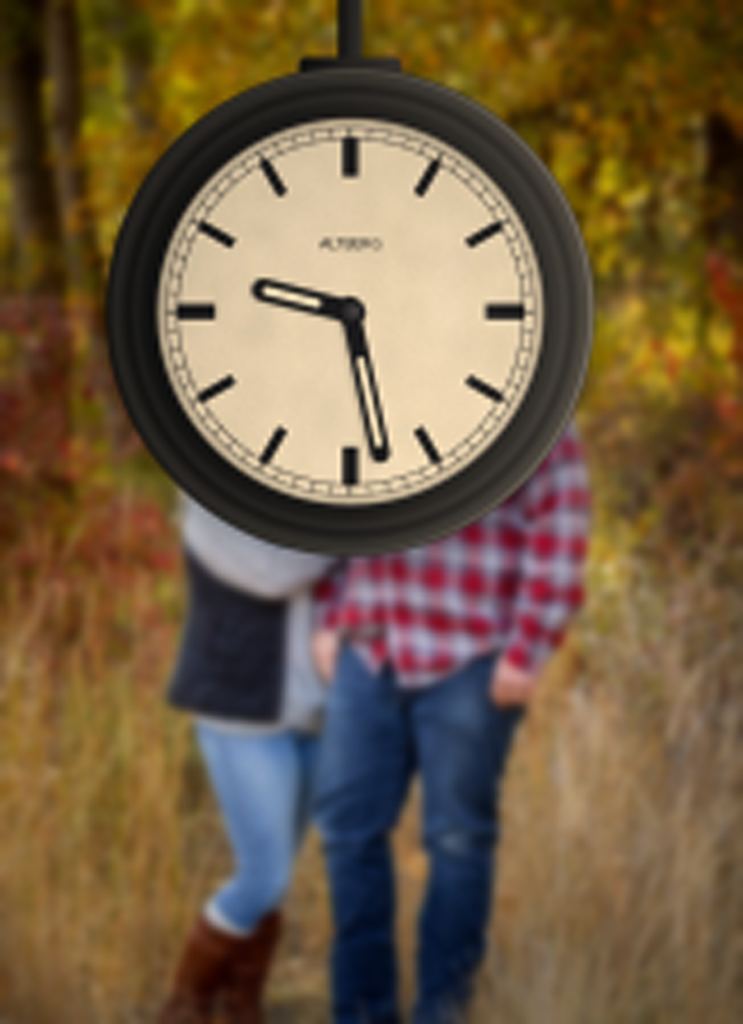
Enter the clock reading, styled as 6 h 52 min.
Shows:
9 h 28 min
